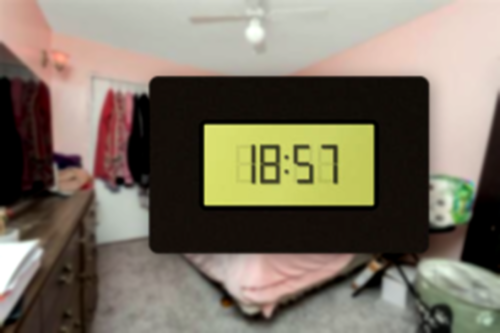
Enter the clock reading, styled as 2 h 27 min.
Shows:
18 h 57 min
